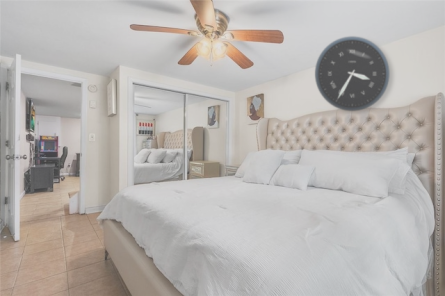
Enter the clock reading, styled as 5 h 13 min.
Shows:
3 h 35 min
